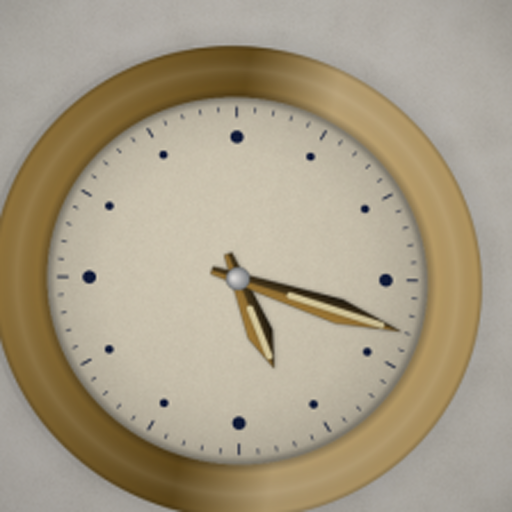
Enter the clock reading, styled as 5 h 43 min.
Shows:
5 h 18 min
